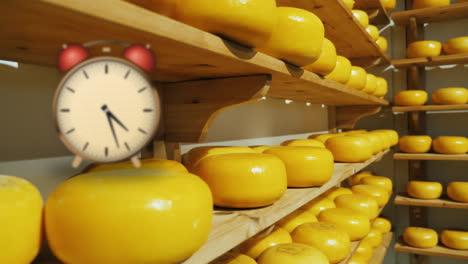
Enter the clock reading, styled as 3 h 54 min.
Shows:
4 h 27 min
